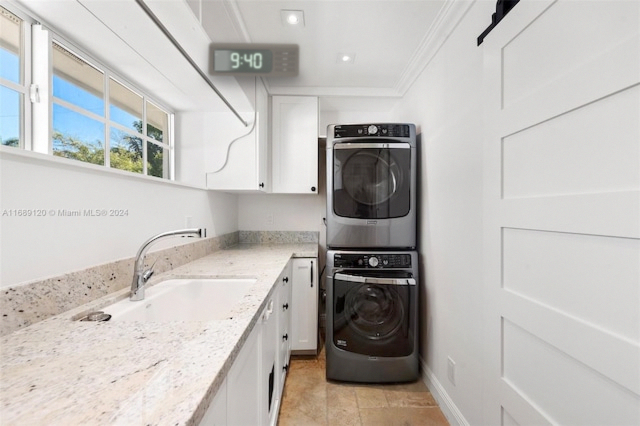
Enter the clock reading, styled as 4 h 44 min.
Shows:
9 h 40 min
